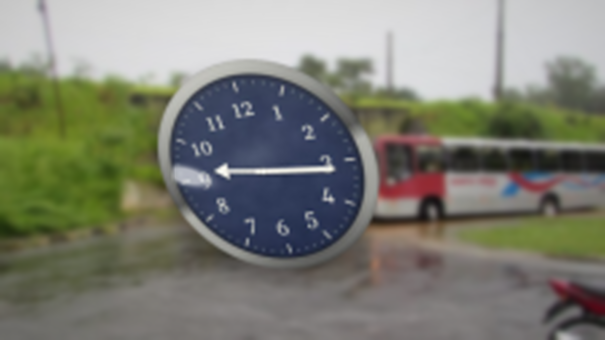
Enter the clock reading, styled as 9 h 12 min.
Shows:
9 h 16 min
